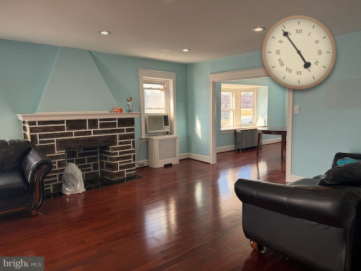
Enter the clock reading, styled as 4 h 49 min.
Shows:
4 h 54 min
